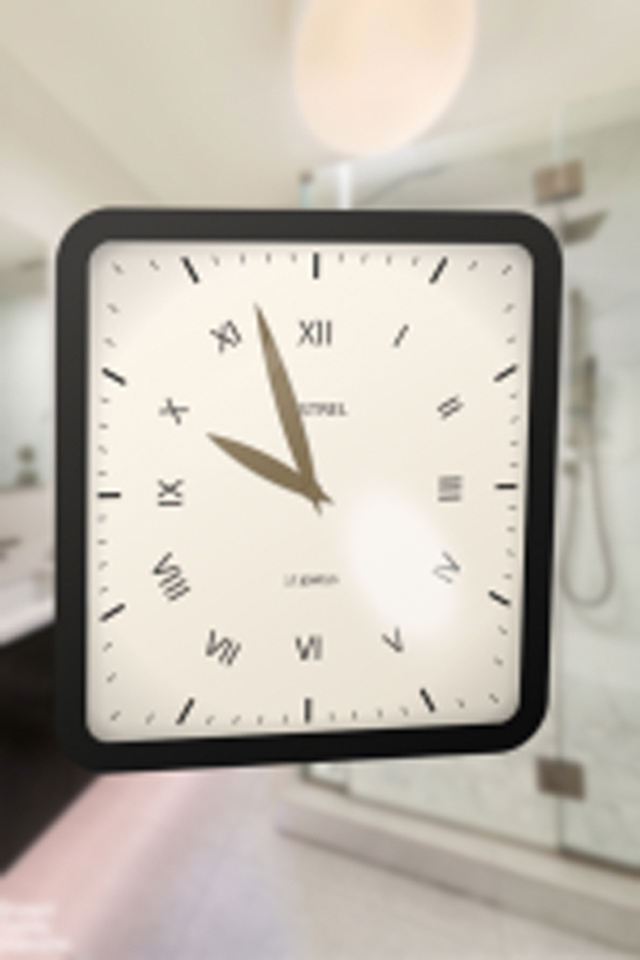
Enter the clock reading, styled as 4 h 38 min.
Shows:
9 h 57 min
